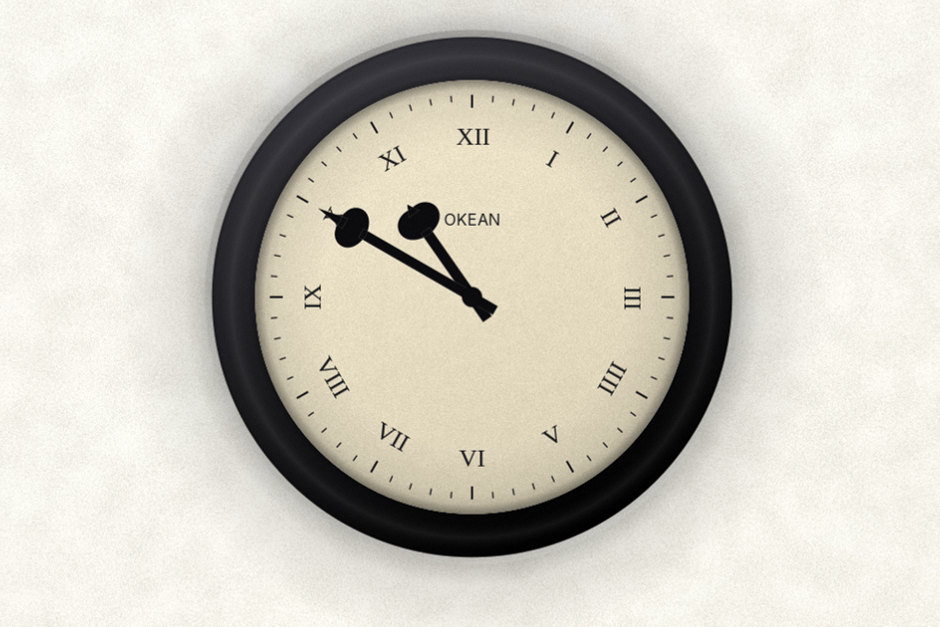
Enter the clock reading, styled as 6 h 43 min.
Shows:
10 h 50 min
